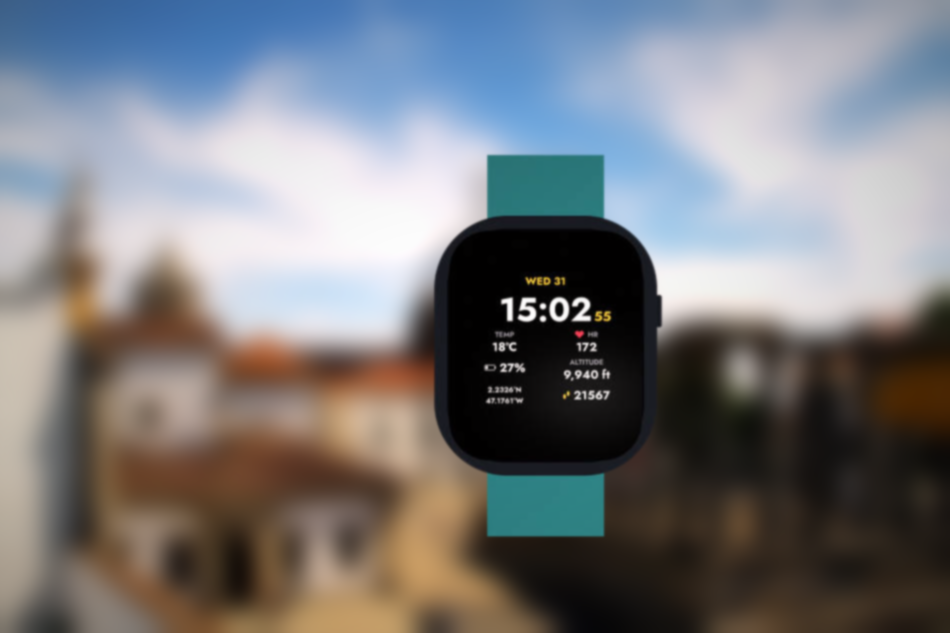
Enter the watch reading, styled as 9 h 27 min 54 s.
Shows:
15 h 02 min 55 s
